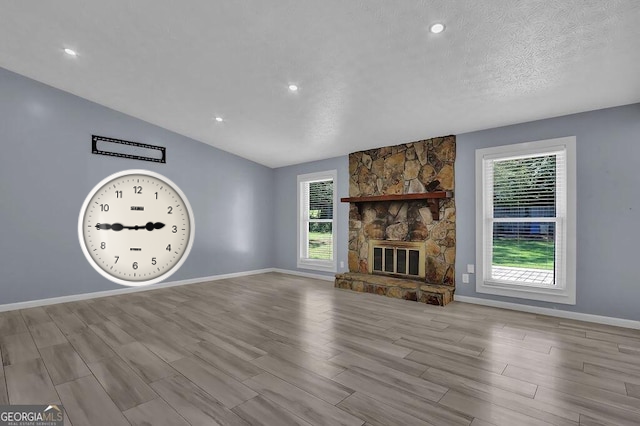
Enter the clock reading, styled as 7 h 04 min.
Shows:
2 h 45 min
